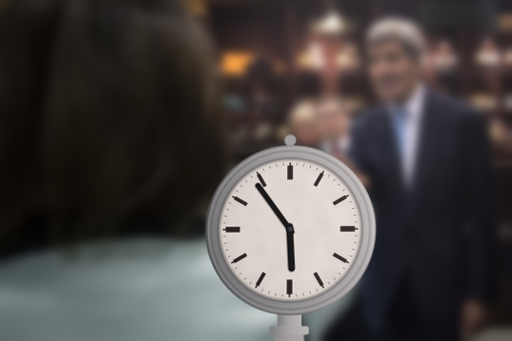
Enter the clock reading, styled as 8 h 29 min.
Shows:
5 h 54 min
